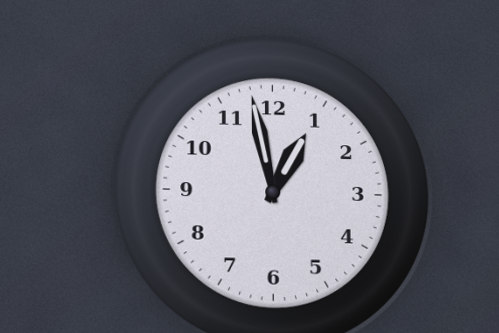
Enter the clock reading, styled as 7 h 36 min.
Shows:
12 h 58 min
